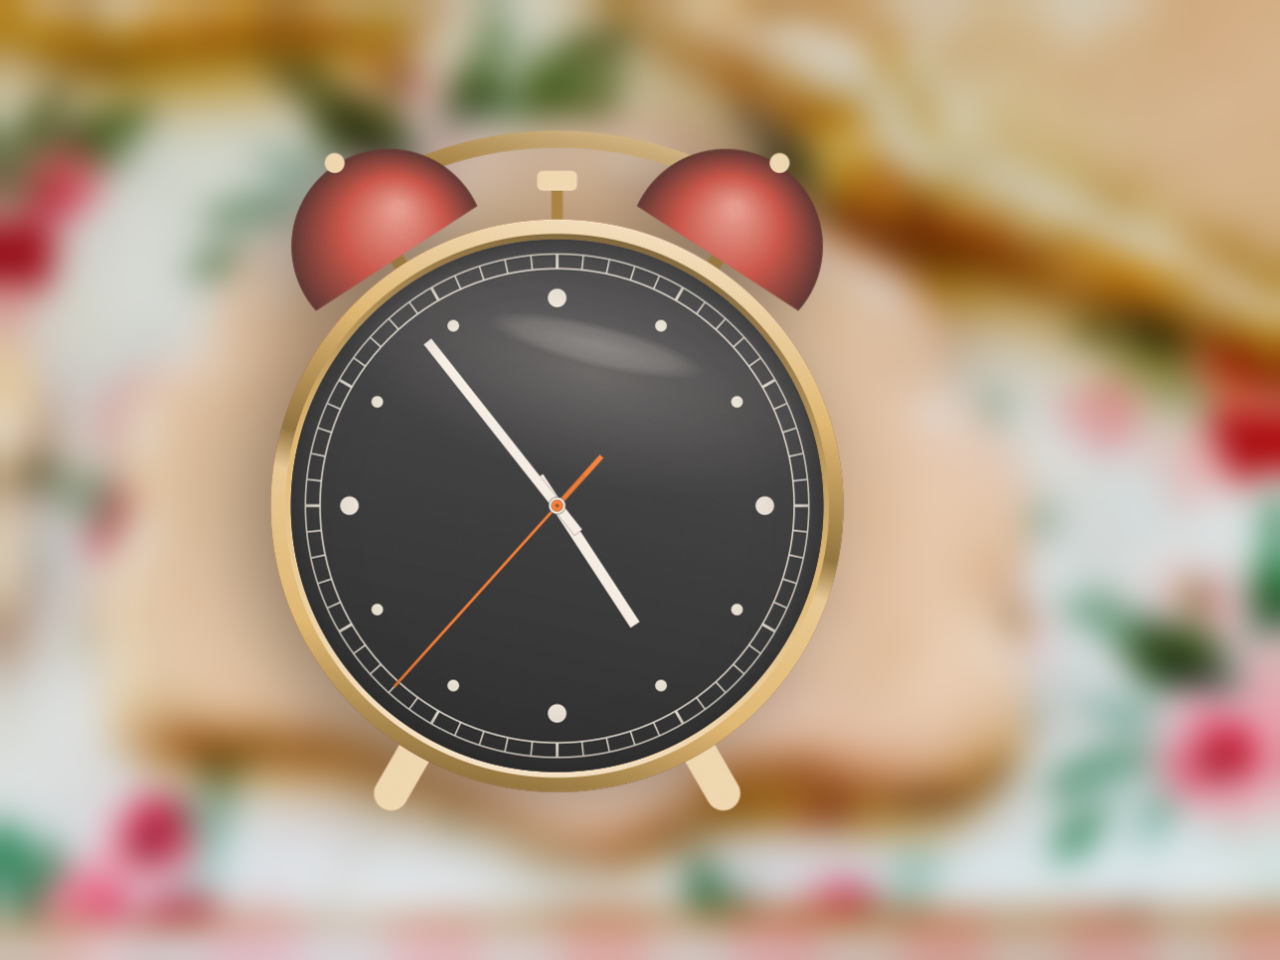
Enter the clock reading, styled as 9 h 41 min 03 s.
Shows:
4 h 53 min 37 s
